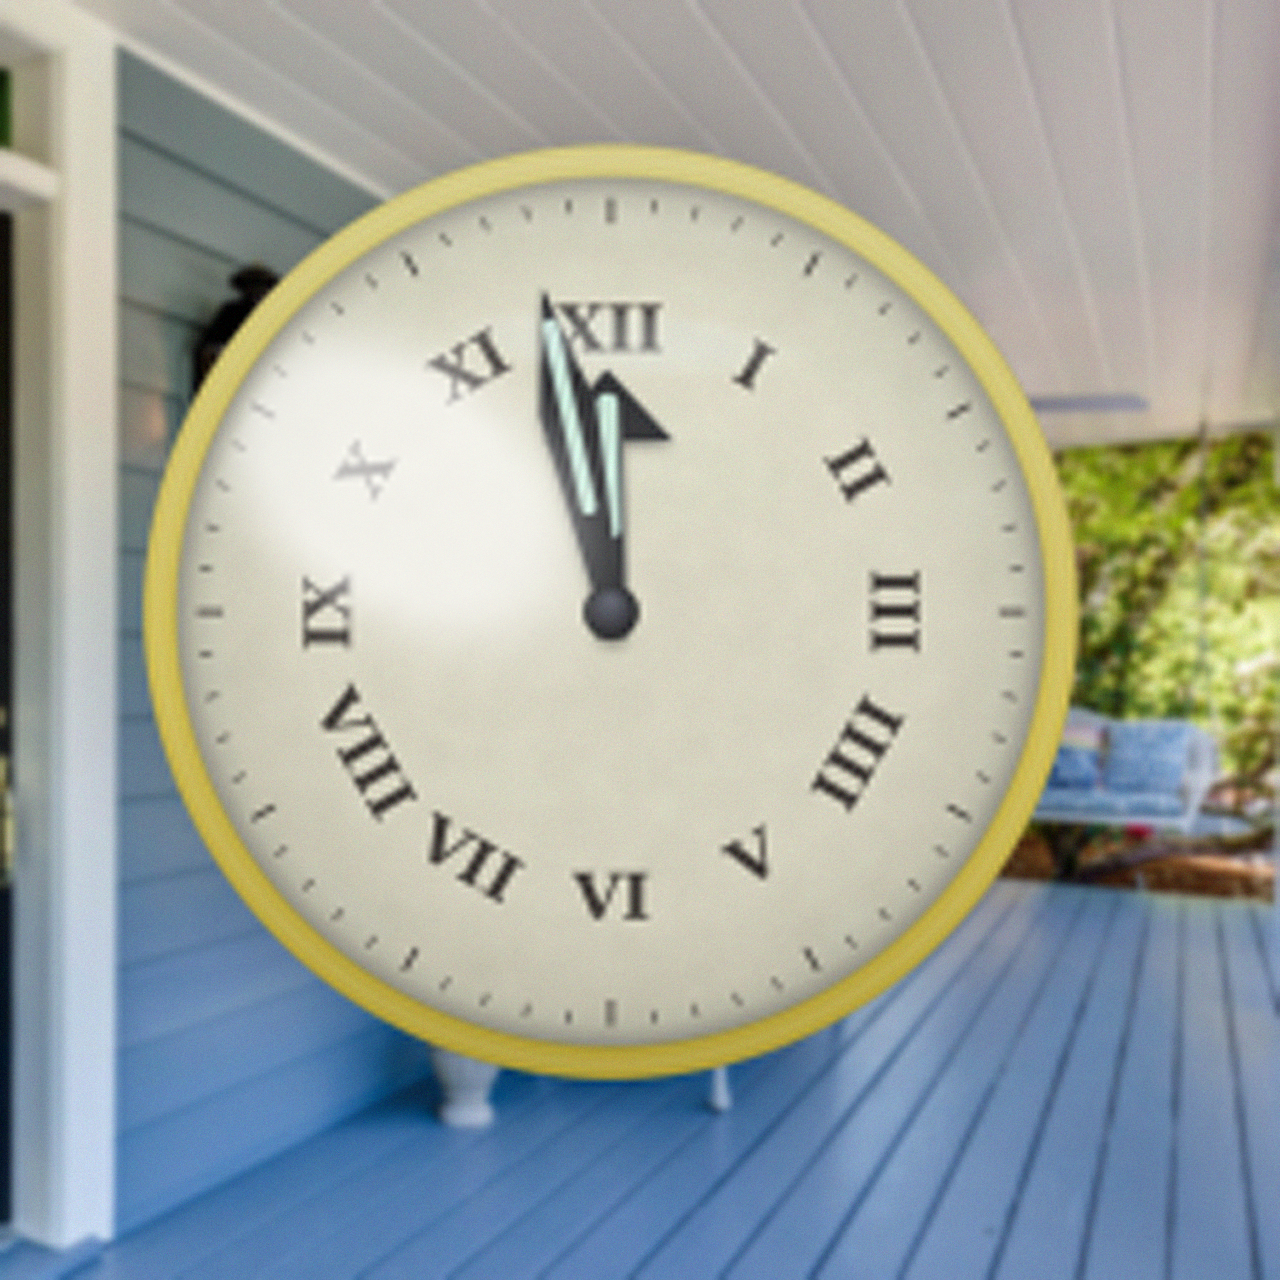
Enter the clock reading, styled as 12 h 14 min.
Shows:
11 h 58 min
